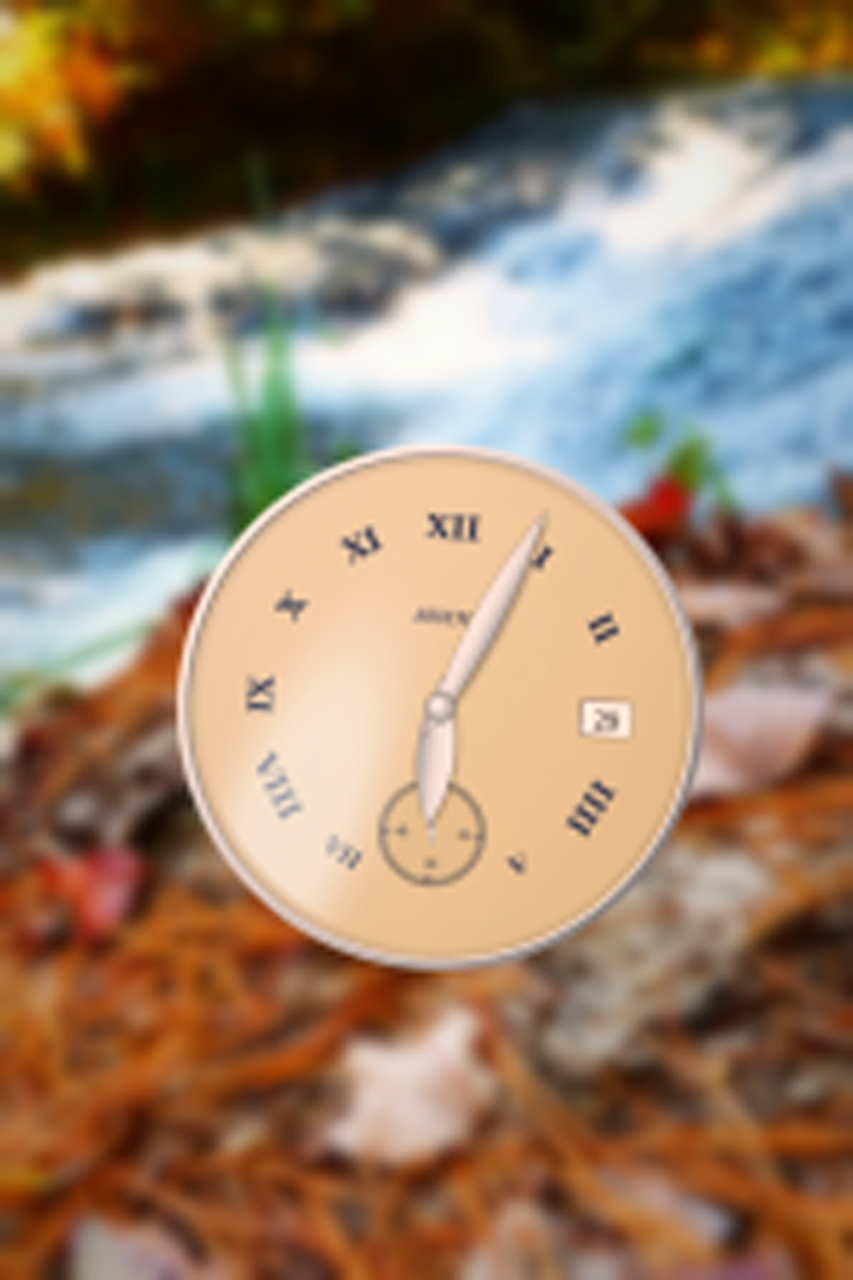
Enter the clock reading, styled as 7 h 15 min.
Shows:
6 h 04 min
